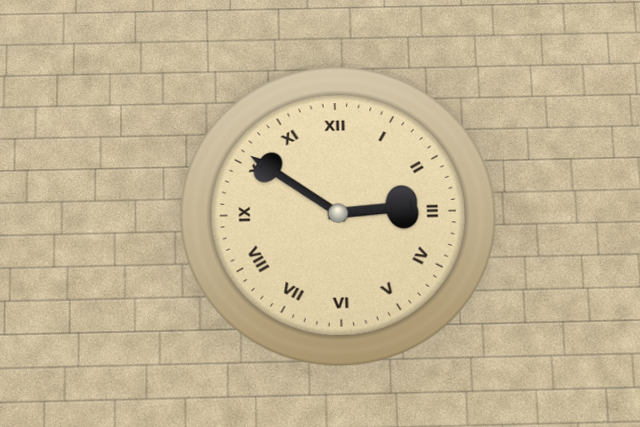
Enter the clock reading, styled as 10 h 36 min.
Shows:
2 h 51 min
